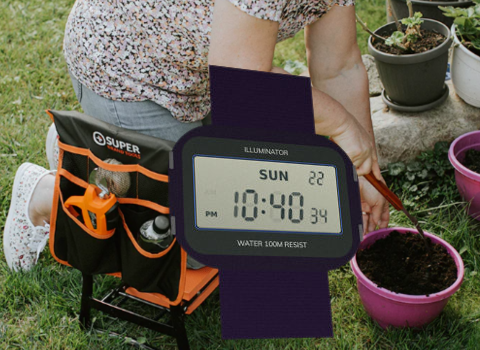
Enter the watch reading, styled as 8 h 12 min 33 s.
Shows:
10 h 40 min 34 s
